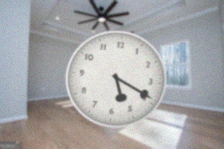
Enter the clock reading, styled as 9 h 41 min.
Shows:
5 h 19 min
